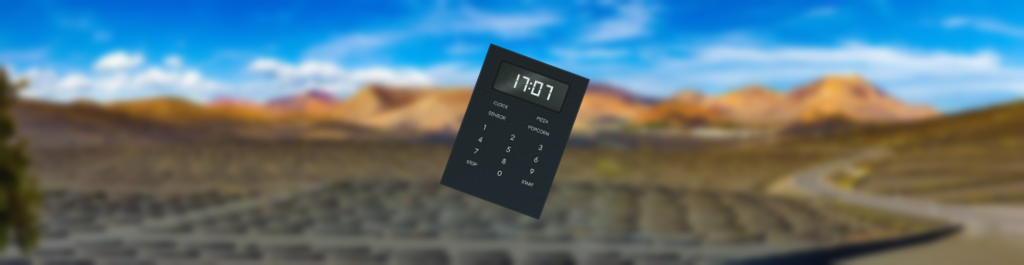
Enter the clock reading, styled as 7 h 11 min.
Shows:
17 h 07 min
